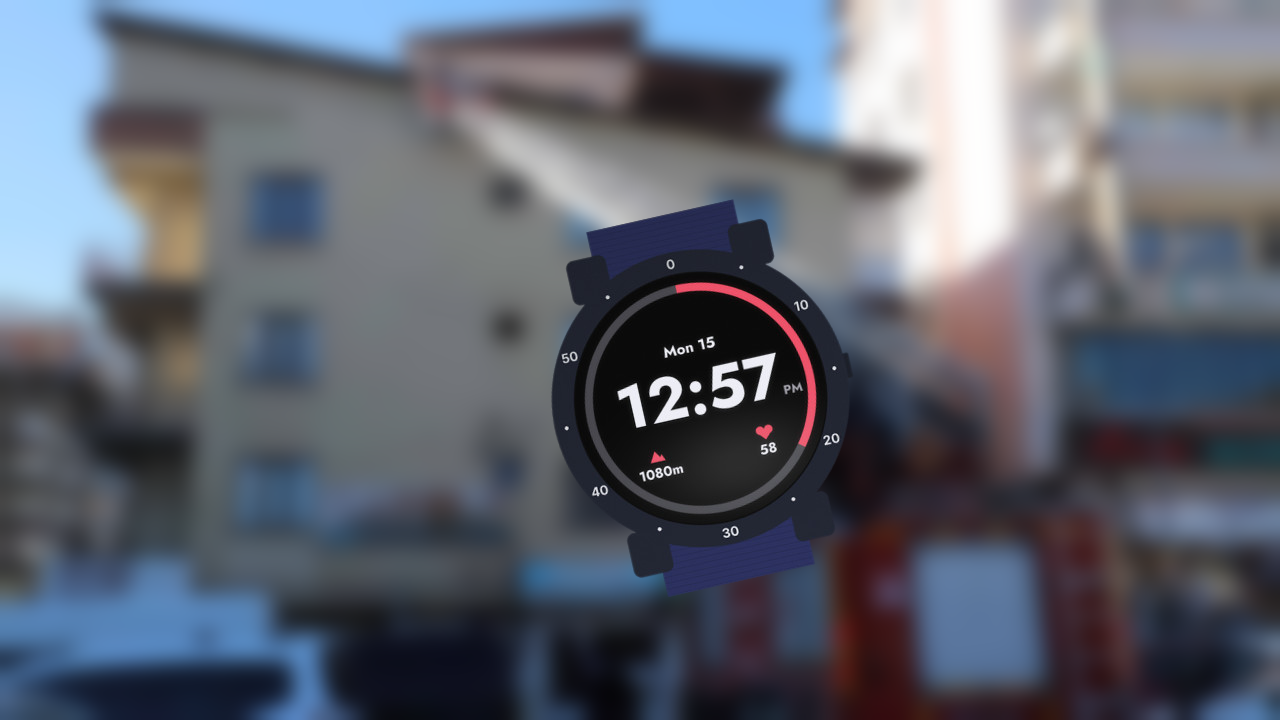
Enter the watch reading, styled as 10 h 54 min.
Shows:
12 h 57 min
